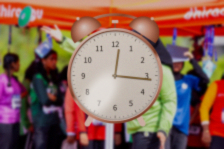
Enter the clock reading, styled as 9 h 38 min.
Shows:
12 h 16 min
